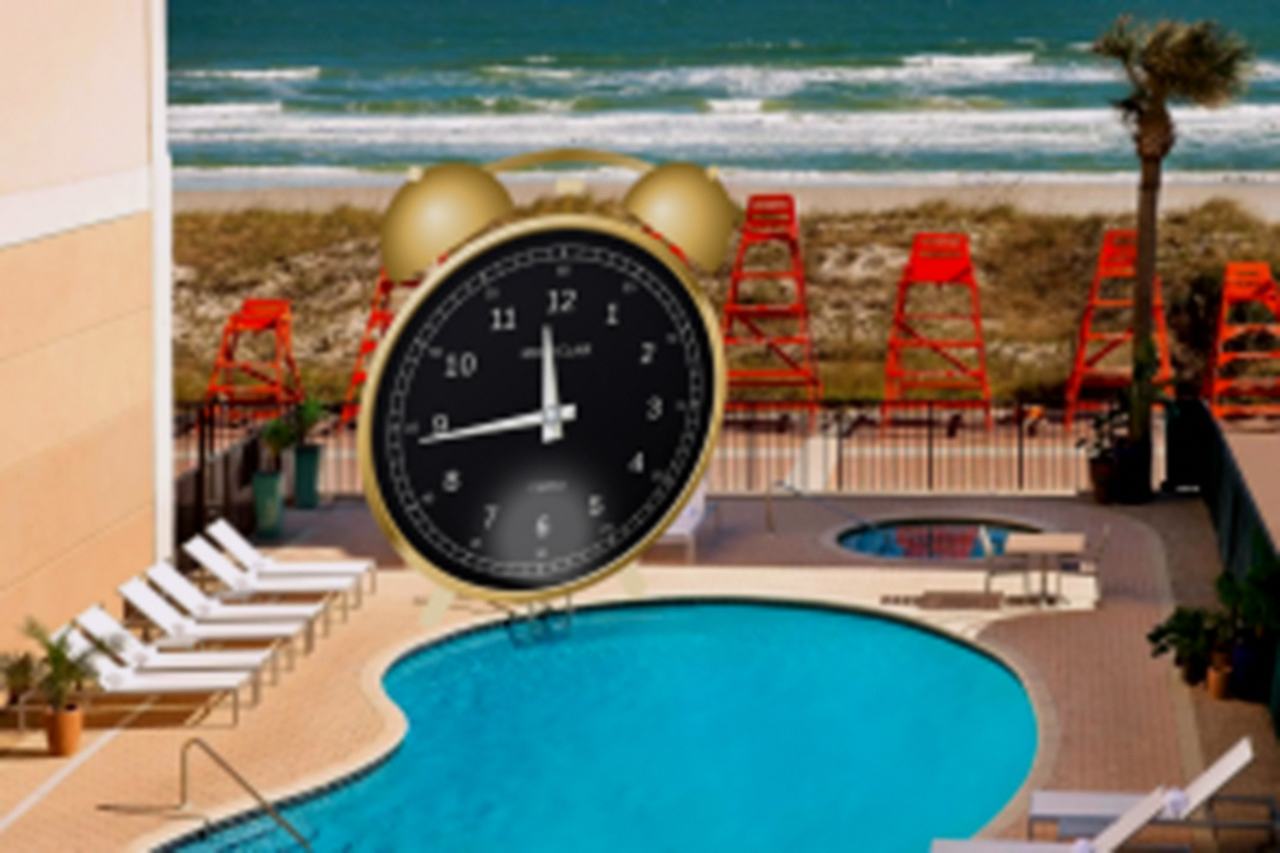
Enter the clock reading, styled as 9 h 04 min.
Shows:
11 h 44 min
